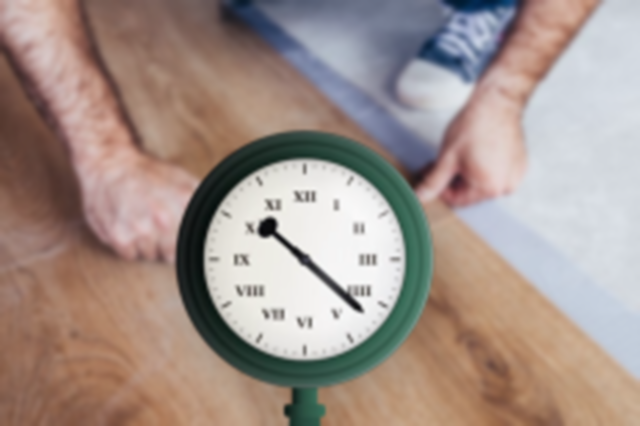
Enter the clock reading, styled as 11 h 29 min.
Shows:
10 h 22 min
